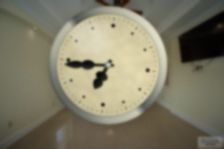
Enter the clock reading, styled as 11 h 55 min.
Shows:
6 h 44 min
